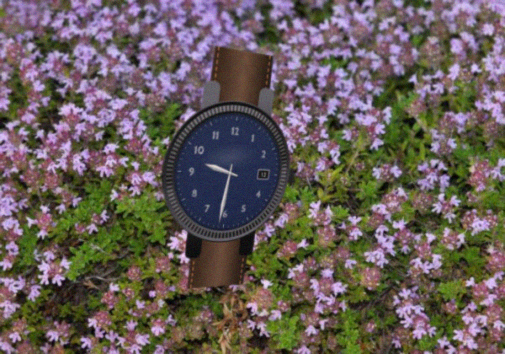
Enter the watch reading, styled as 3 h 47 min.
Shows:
9 h 31 min
